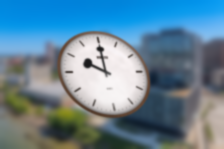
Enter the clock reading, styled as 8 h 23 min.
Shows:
10 h 00 min
